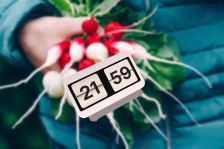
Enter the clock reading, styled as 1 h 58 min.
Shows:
21 h 59 min
